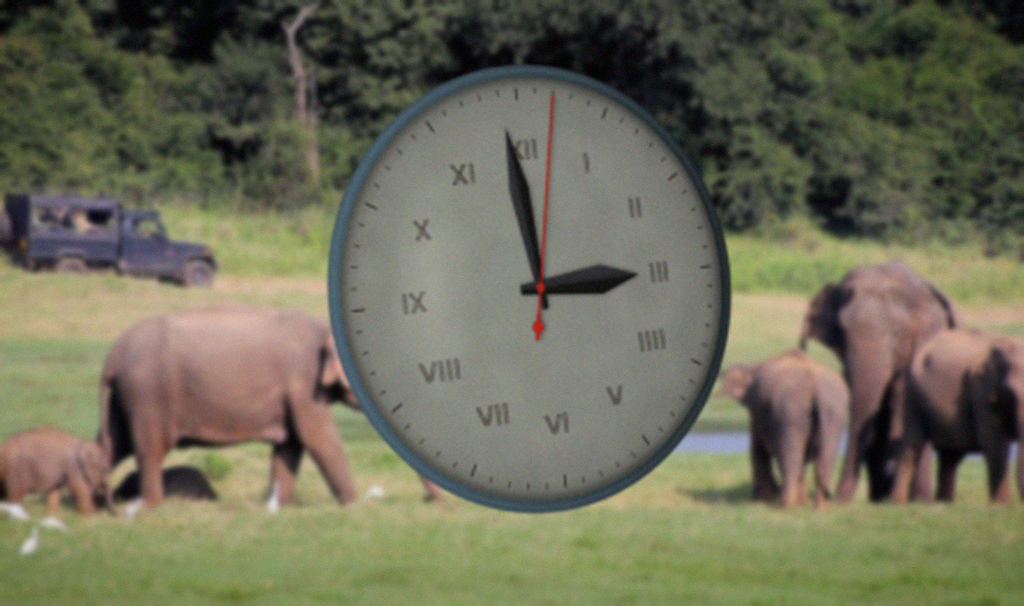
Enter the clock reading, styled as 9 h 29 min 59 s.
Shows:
2 h 59 min 02 s
